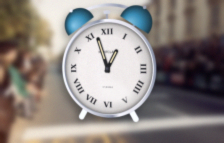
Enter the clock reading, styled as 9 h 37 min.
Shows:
12 h 57 min
